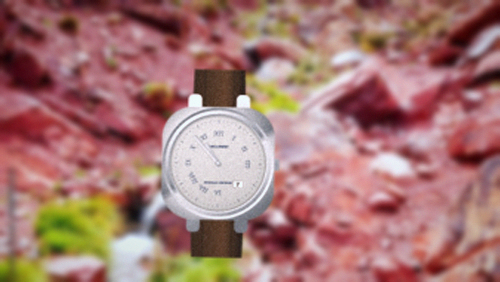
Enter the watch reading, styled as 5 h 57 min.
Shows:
10 h 53 min
